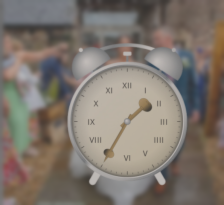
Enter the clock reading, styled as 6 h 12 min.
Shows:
1 h 35 min
